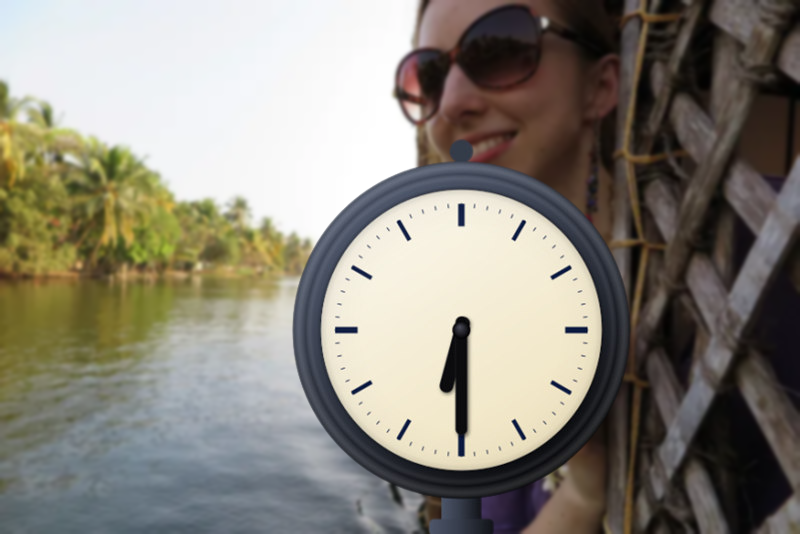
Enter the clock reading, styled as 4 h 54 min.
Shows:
6 h 30 min
